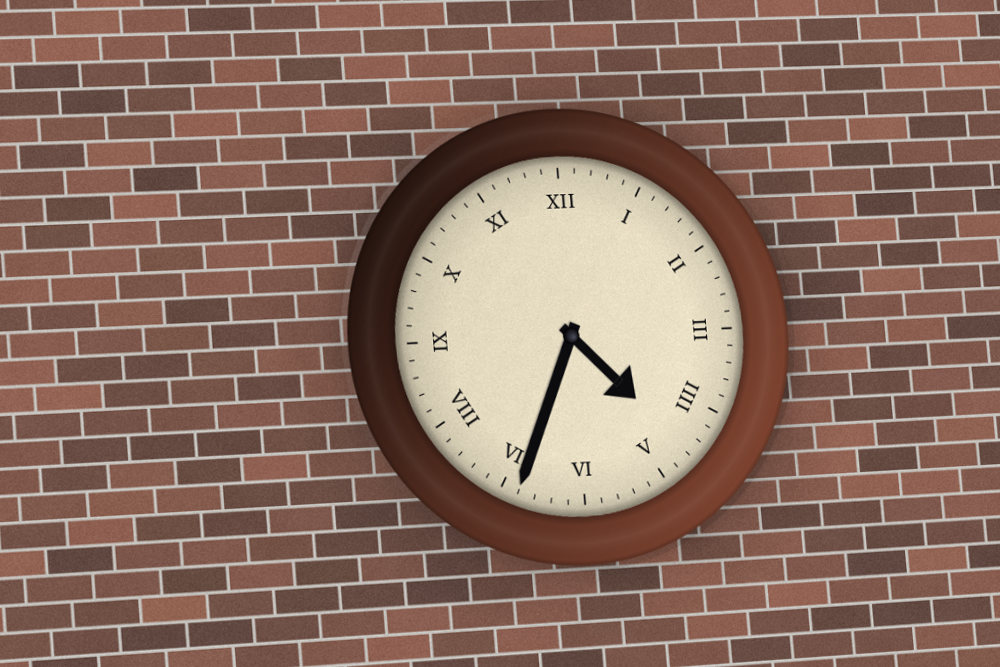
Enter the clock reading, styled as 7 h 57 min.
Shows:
4 h 34 min
